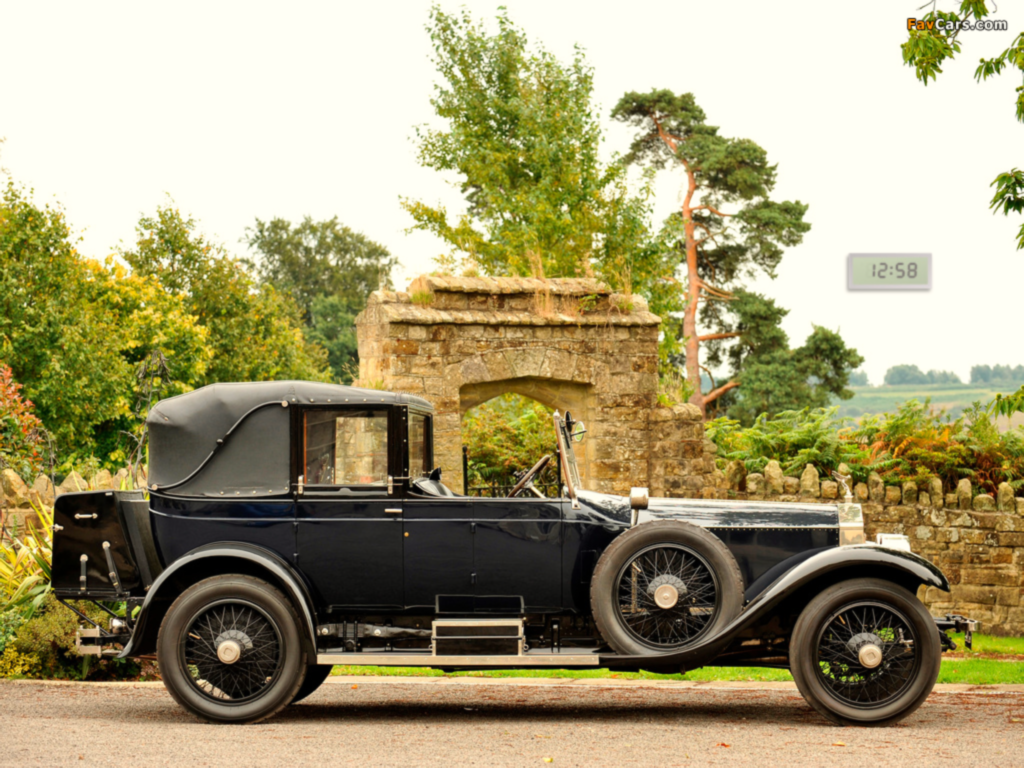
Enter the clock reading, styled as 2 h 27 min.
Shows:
12 h 58 min
